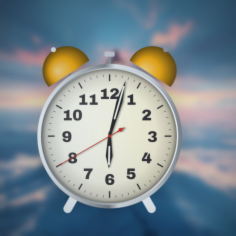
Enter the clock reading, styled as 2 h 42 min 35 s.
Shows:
6 h 02 min 40 s
